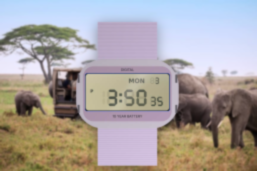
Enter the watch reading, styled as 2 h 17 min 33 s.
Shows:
3 h 50 min 35 s
